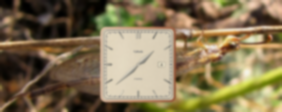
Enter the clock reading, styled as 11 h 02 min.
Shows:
1 h 38 min
